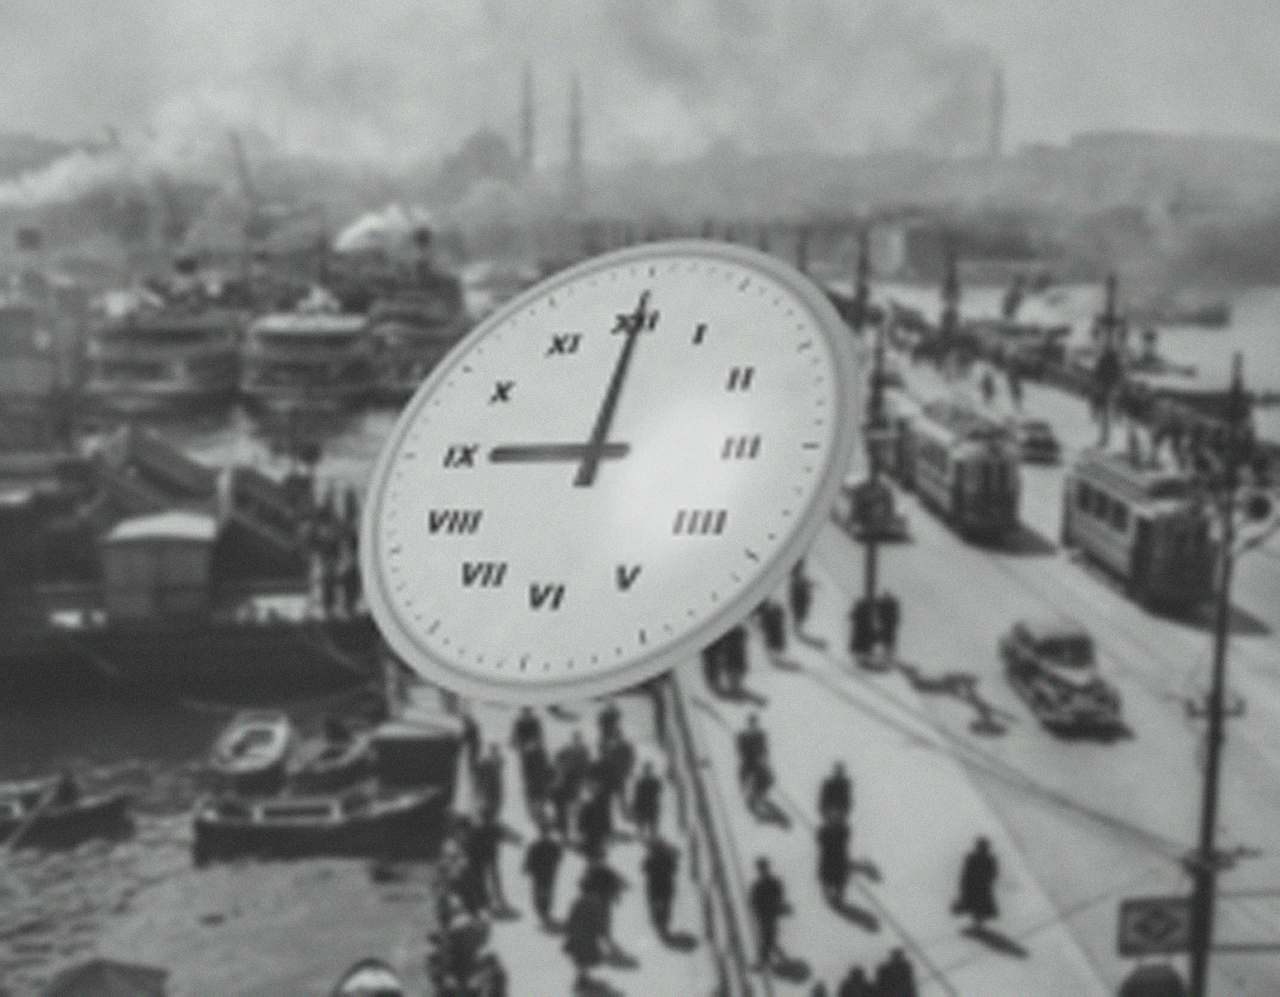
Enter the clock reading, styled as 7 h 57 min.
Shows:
9 h 00 min
